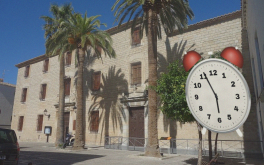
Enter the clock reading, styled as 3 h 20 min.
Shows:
5 h 56 min
